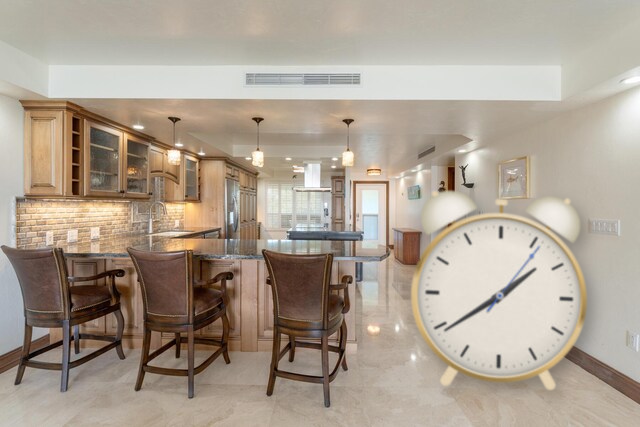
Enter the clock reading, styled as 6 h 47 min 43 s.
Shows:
1 h 39 min 06 s
